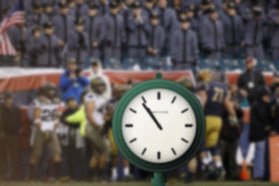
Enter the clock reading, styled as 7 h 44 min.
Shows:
10 h 54 min
